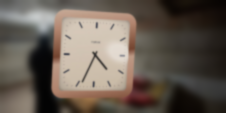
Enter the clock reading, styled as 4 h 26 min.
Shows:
4 h 34 min
